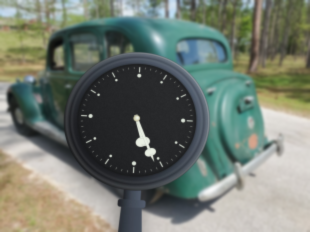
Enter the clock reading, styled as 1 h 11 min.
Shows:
5 h 26 min
